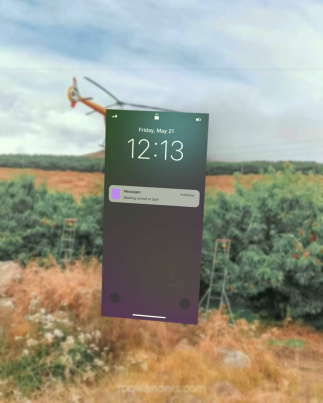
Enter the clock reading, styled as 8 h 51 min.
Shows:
12 h 13 min
